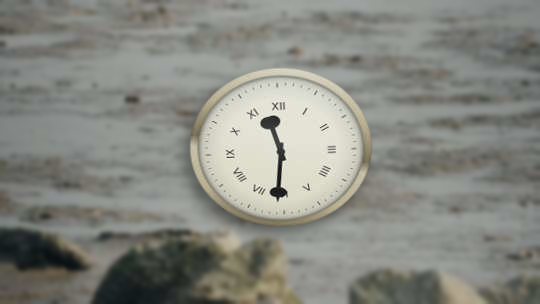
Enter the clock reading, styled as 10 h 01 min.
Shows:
11 h 31 min
